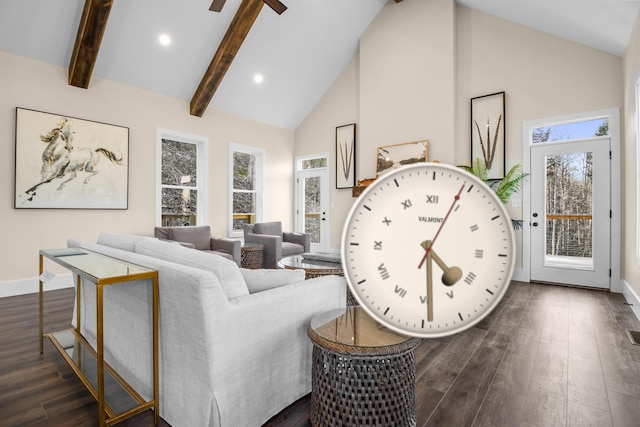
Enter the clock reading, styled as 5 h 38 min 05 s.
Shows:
4 h 29 min 04 s
